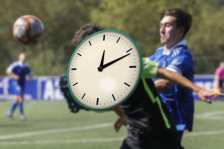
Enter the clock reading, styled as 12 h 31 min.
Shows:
12 h 11 min
